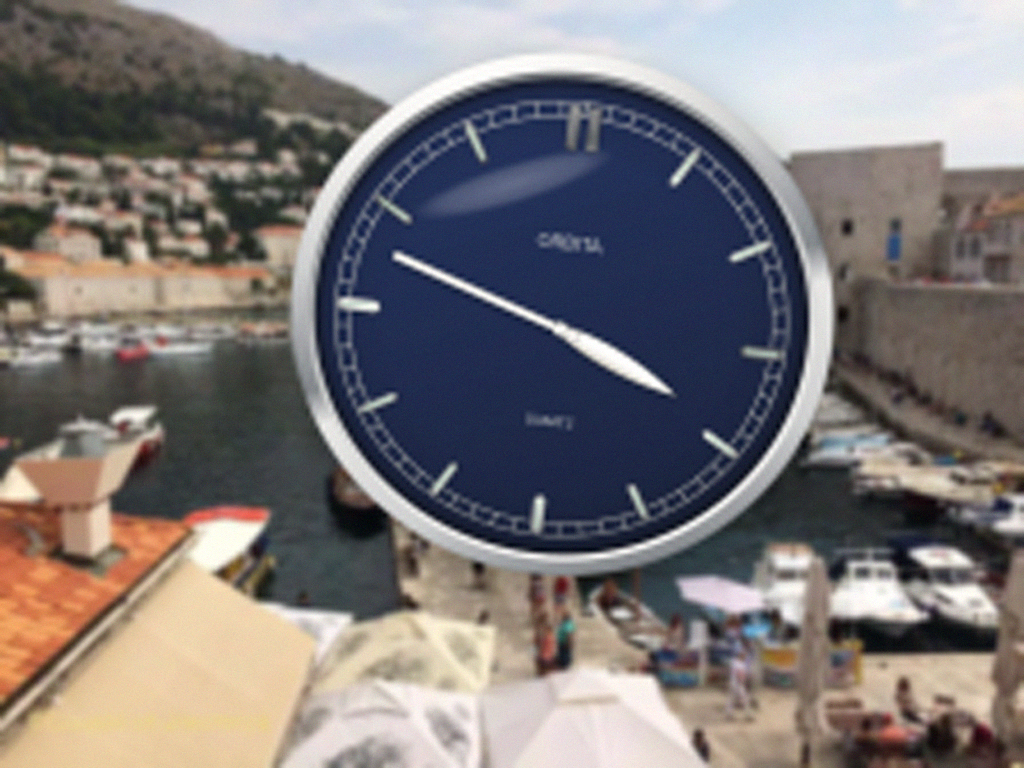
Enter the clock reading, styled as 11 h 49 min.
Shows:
3 h 48 min
